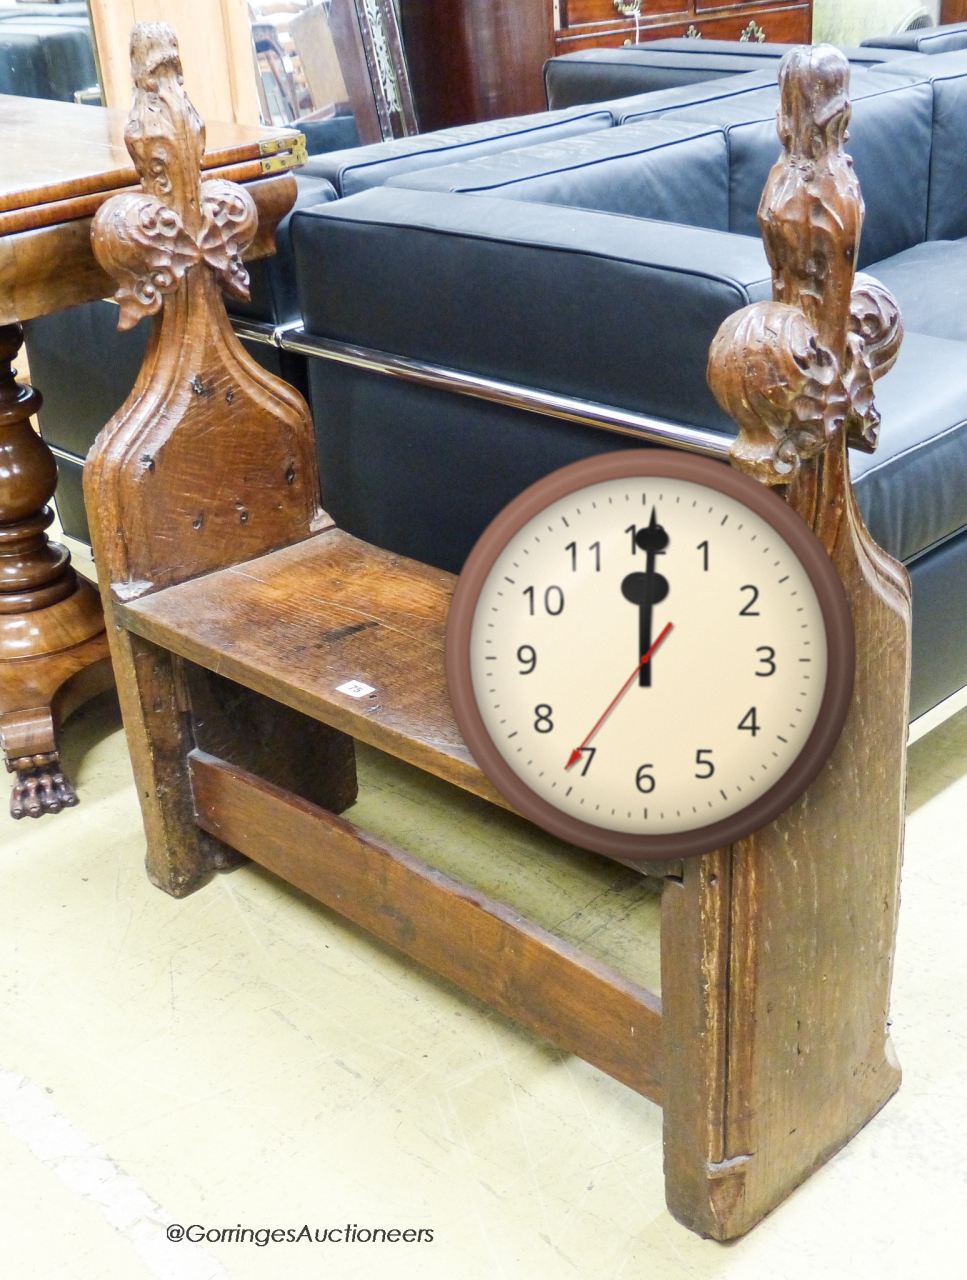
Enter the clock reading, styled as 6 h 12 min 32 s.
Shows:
12 h 00 min 36 s
